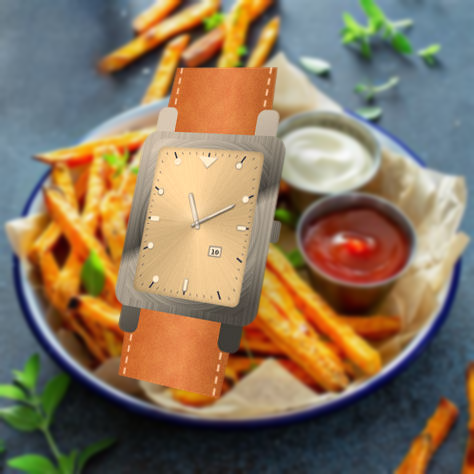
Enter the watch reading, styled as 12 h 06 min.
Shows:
11 h 10 min
